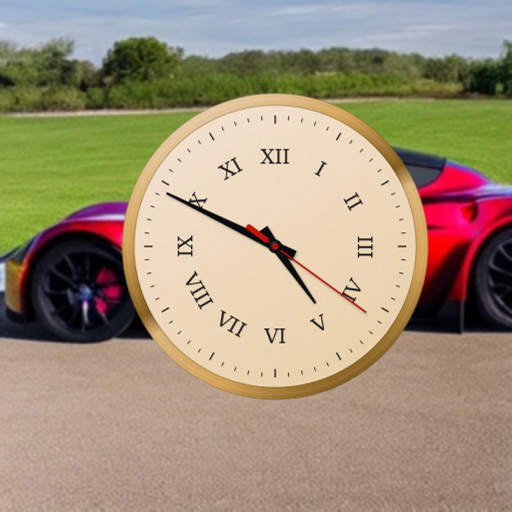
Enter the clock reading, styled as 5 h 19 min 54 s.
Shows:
4 h 49 min 21 s
